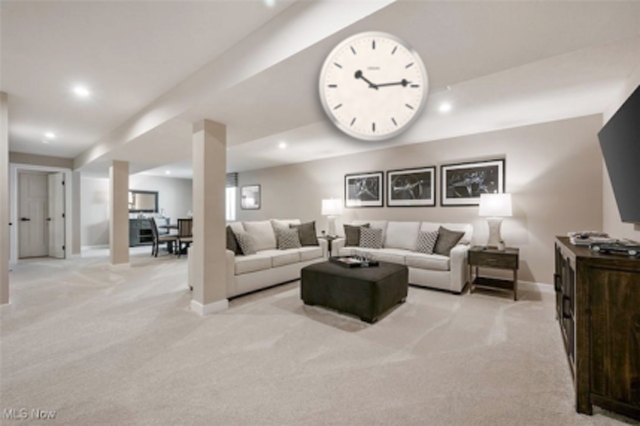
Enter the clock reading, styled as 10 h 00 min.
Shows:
10 h 14 min
